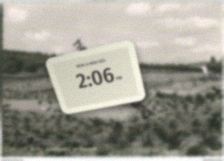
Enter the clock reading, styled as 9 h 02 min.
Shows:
2 h 06 min
